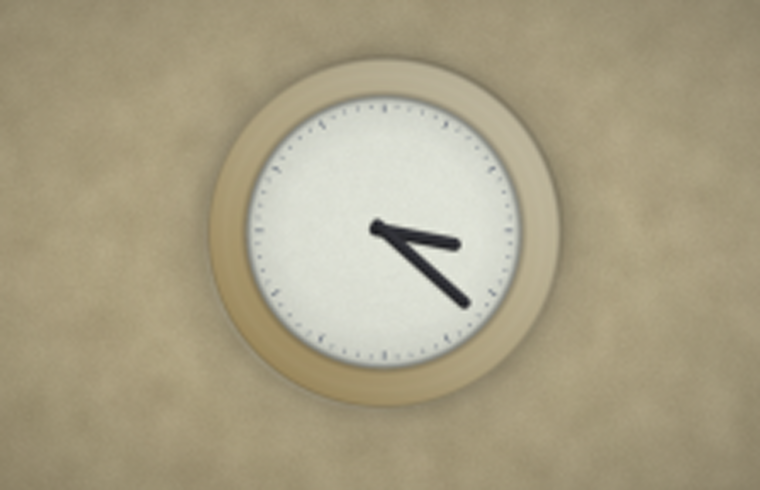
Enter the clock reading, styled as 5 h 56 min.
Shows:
3 h 22 min
